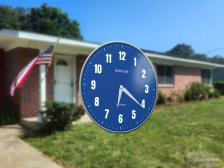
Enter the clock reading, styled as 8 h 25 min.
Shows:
6 h 21 min
